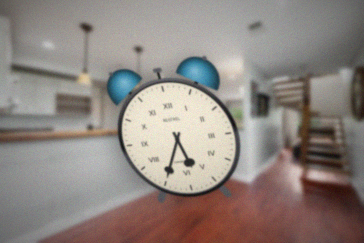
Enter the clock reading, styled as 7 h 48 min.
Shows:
5 h 35 min
